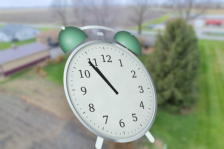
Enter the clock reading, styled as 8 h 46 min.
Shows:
10 h 54 min
